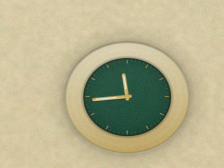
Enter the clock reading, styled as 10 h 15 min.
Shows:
11 h 44 min
